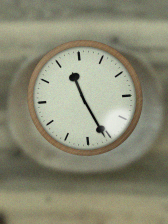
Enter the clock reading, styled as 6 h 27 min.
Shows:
11 h 26 min
